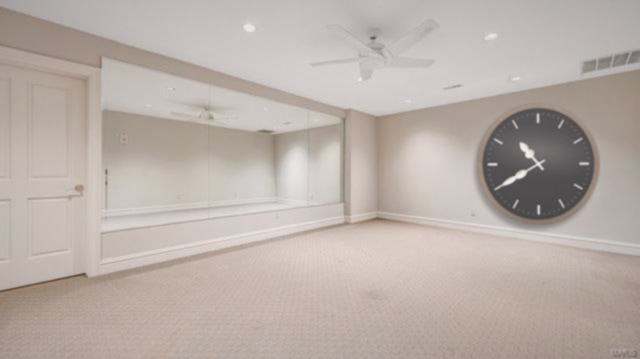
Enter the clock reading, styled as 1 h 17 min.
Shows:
10 h 40 min
